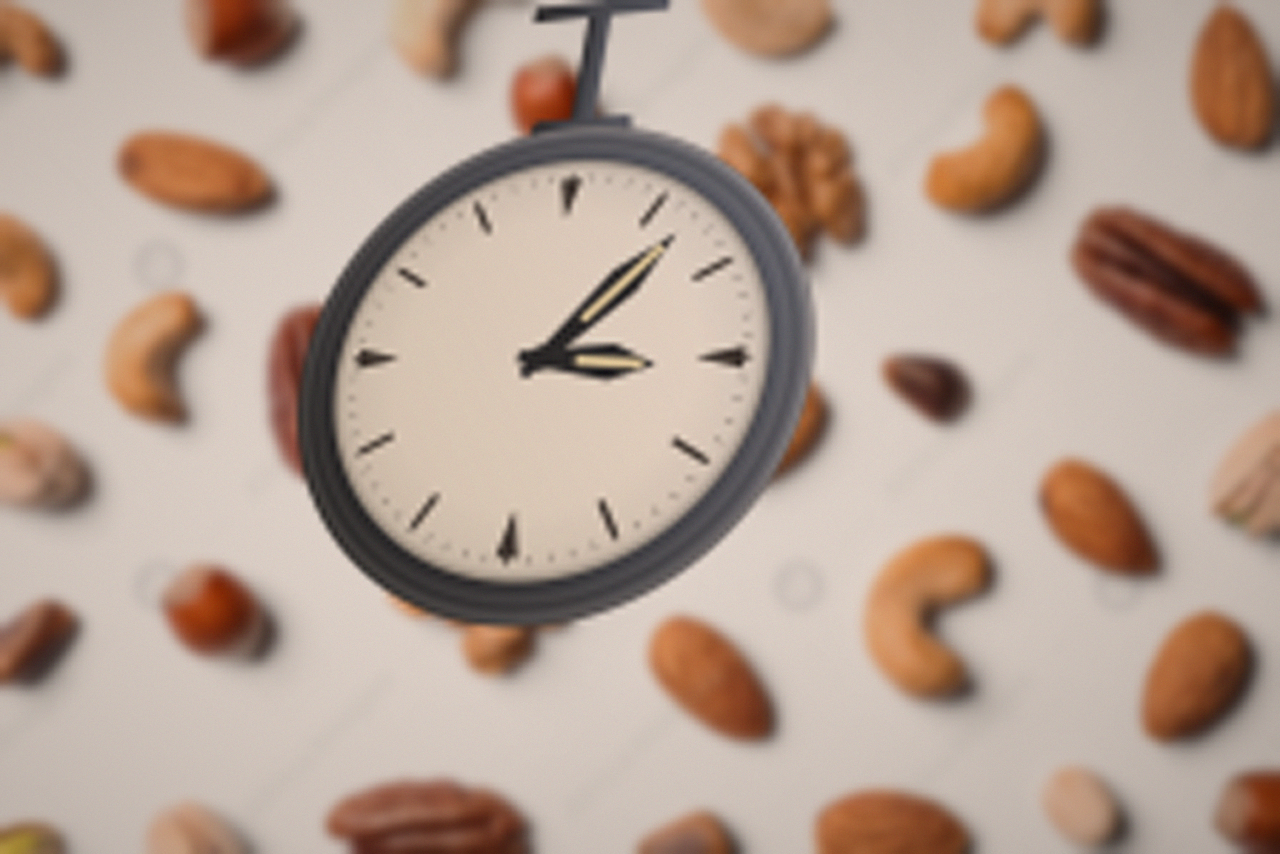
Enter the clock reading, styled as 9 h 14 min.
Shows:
3 h 07 min
